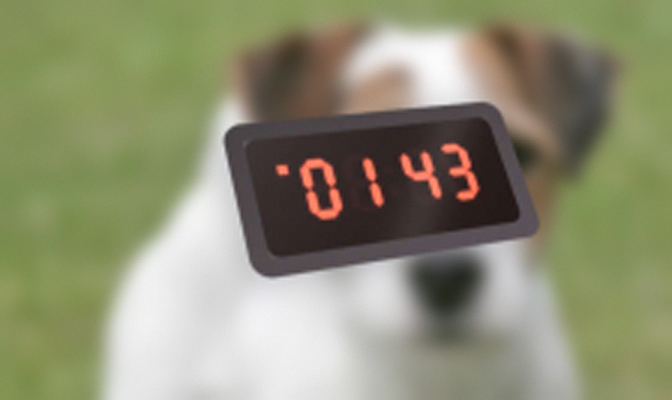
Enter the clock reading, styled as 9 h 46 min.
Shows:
1 h 43 min
